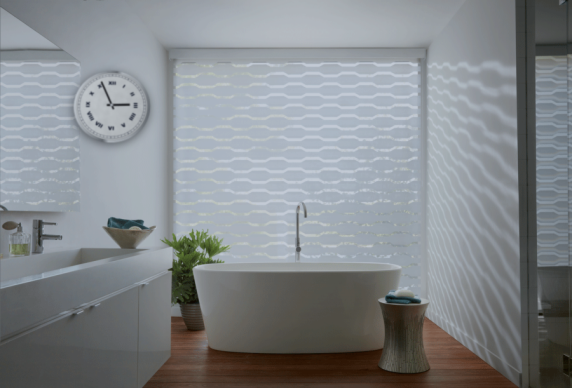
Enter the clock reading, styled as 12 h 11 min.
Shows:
2 h 56 min
